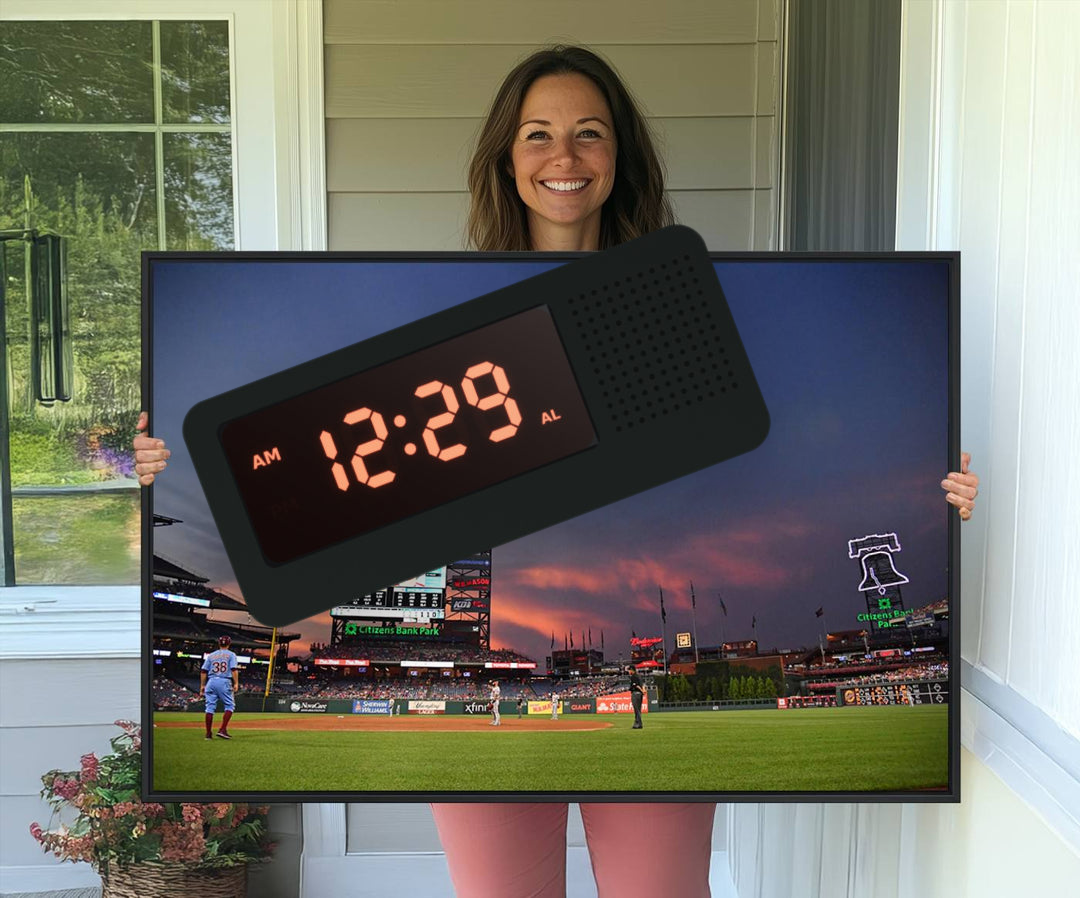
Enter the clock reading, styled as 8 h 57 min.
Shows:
12 h 29 min
